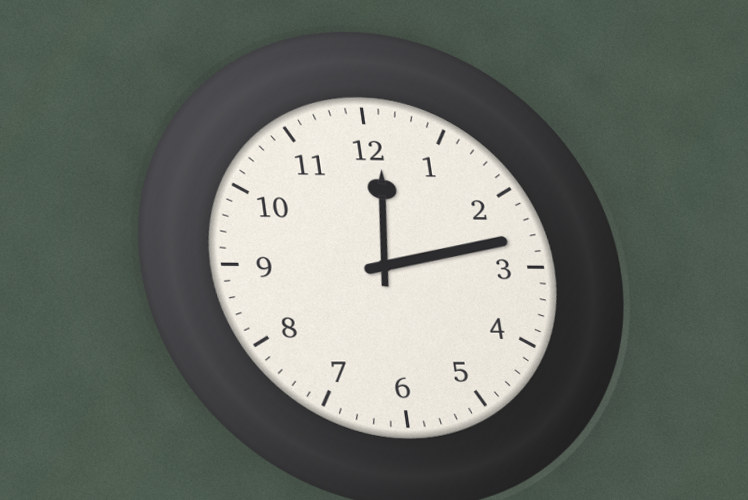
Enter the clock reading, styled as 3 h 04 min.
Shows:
12 h 13 min
